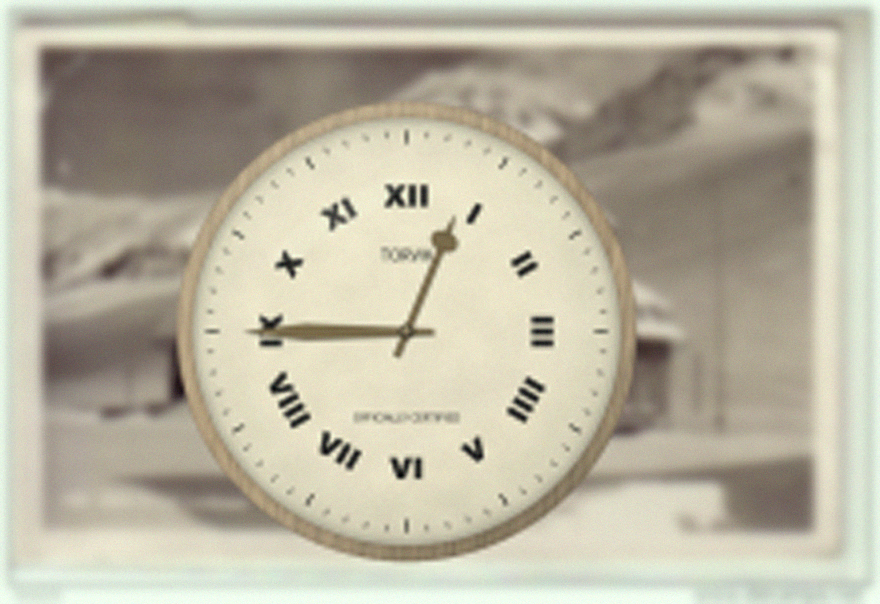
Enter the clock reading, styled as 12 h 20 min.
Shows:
12 h 45 min
